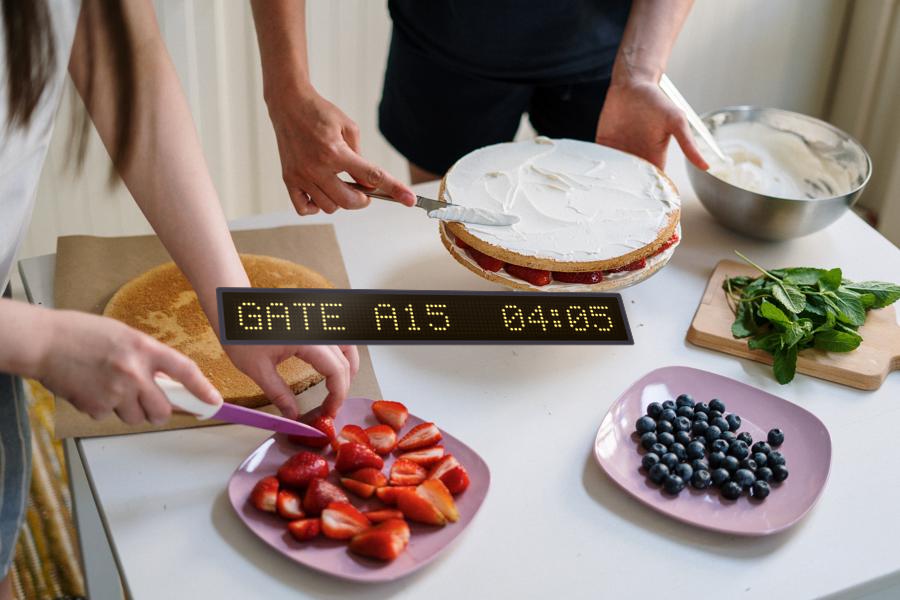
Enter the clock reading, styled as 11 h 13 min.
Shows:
4 h 05 min
